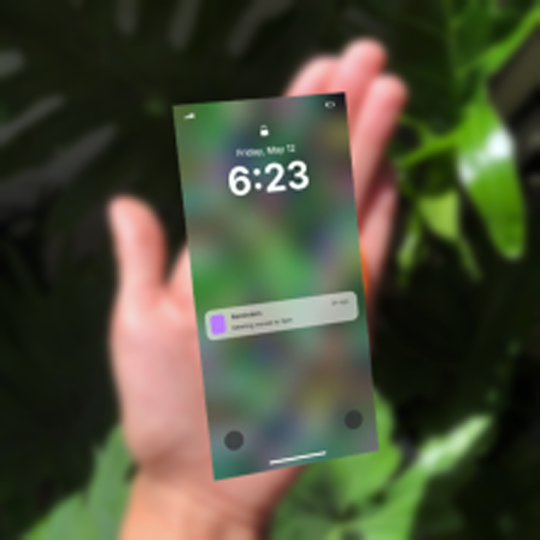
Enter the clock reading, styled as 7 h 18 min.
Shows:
6 h 23 min
